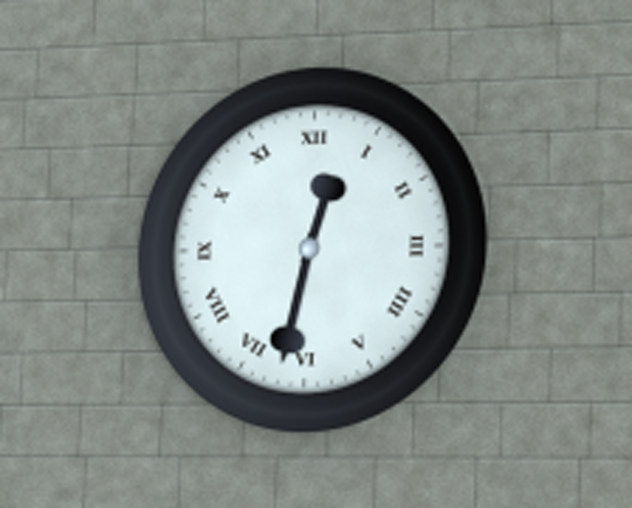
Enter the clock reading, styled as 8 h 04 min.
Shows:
12 h 32 min
